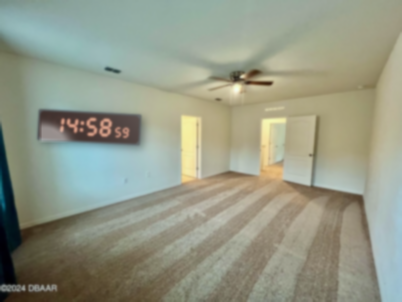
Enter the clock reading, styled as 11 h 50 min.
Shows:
14 h 58 min
